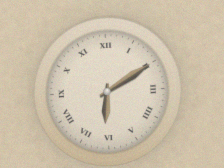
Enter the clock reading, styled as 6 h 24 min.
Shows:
6 h 10 min
